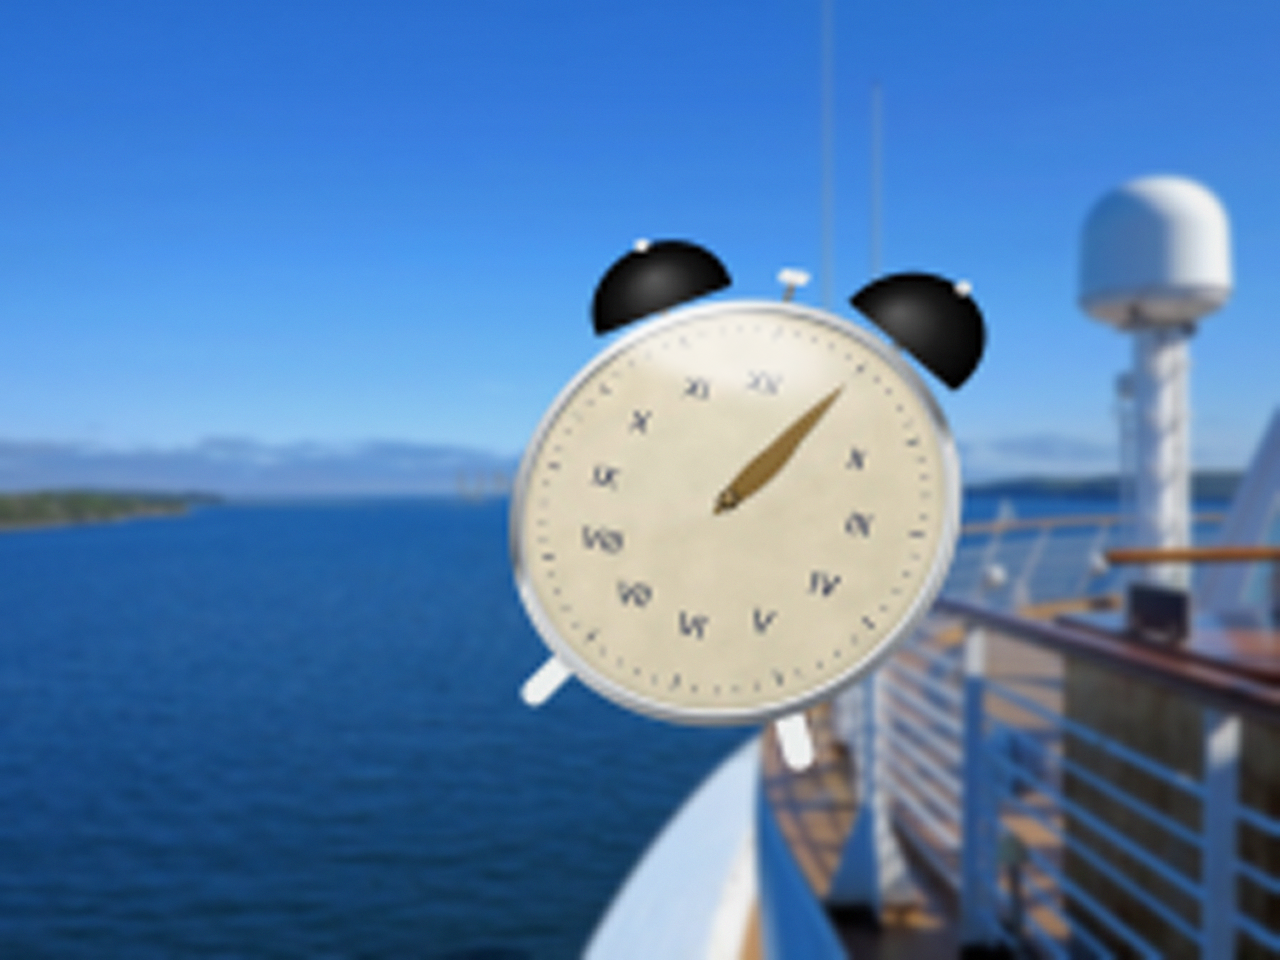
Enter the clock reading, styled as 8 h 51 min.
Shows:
1 h 05 min
